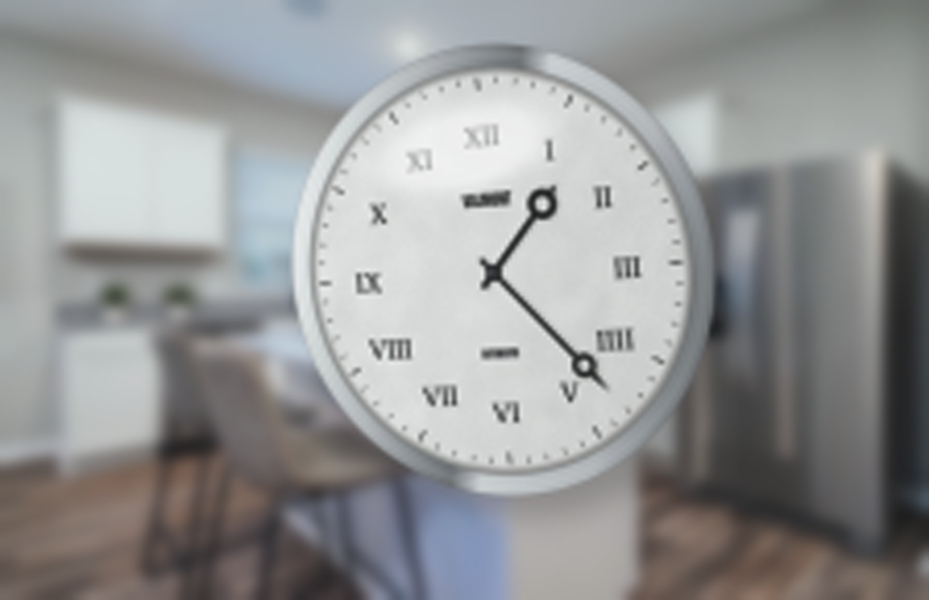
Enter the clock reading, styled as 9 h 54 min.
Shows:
1 h 23 min
